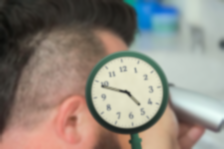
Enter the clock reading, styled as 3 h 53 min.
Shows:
4 h 49 min
